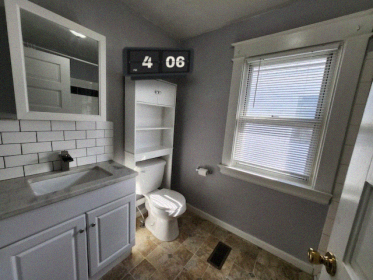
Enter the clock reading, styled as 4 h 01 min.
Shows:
4 h 06 min
